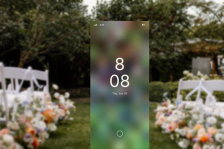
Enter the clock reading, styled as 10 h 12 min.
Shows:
8 h 08 min
